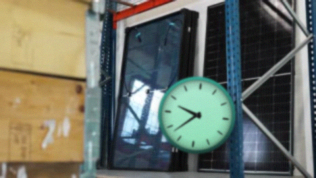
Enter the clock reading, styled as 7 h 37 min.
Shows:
9 h 38 min
